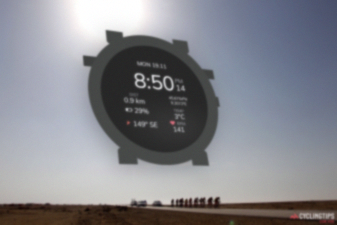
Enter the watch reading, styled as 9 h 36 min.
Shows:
8 h 50 min
